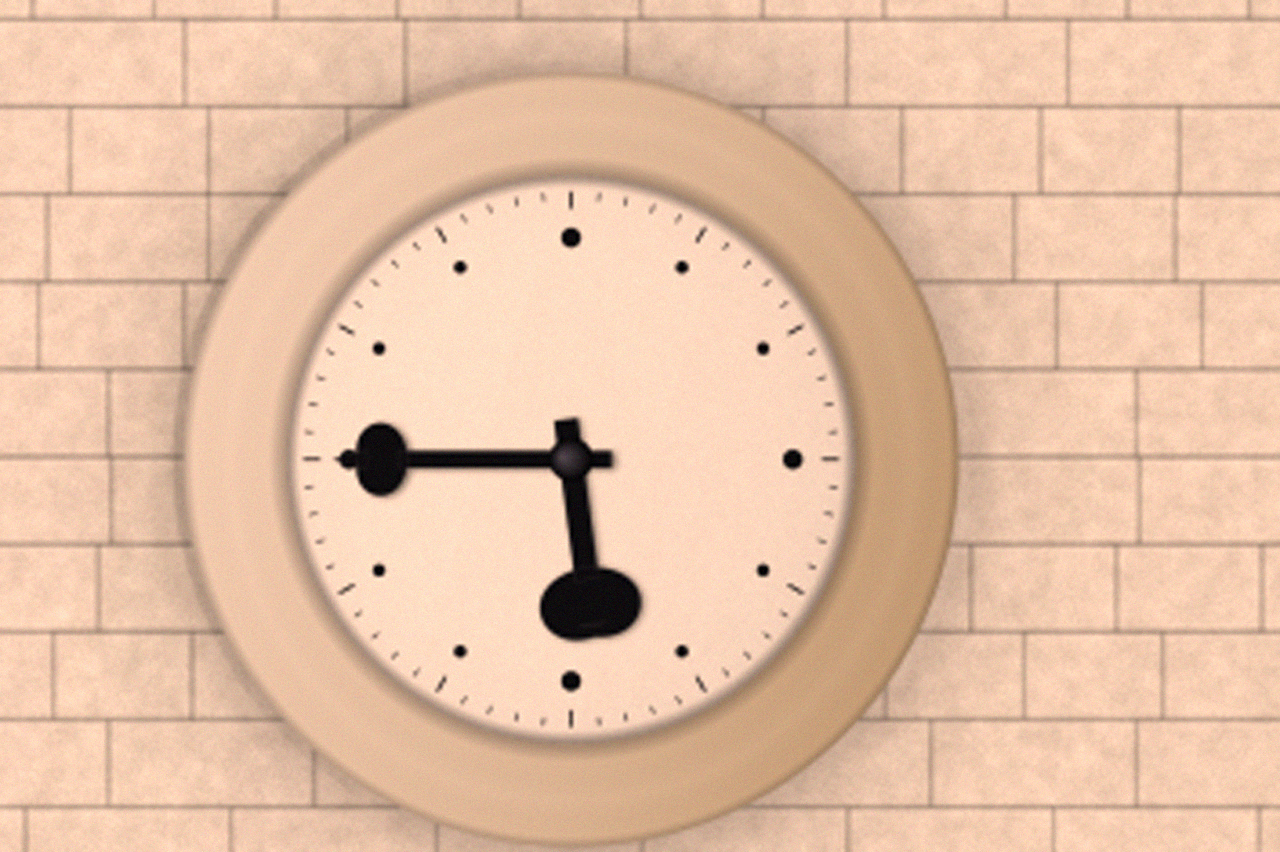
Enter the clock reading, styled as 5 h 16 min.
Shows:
5 h 45 min
